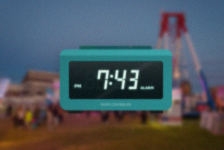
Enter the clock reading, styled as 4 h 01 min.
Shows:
7 h 43 min
